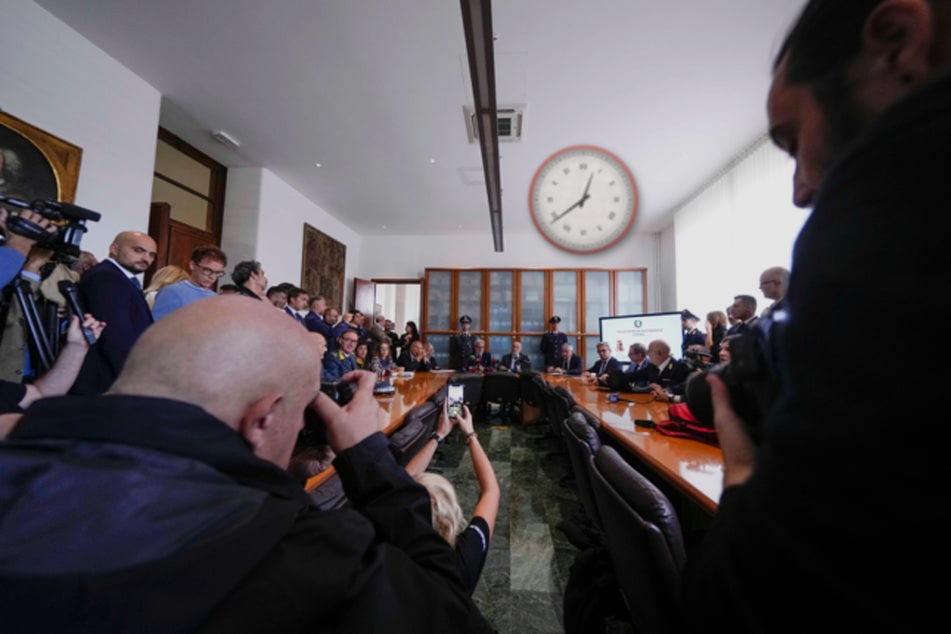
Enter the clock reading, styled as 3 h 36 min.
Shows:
12 h 39 min
